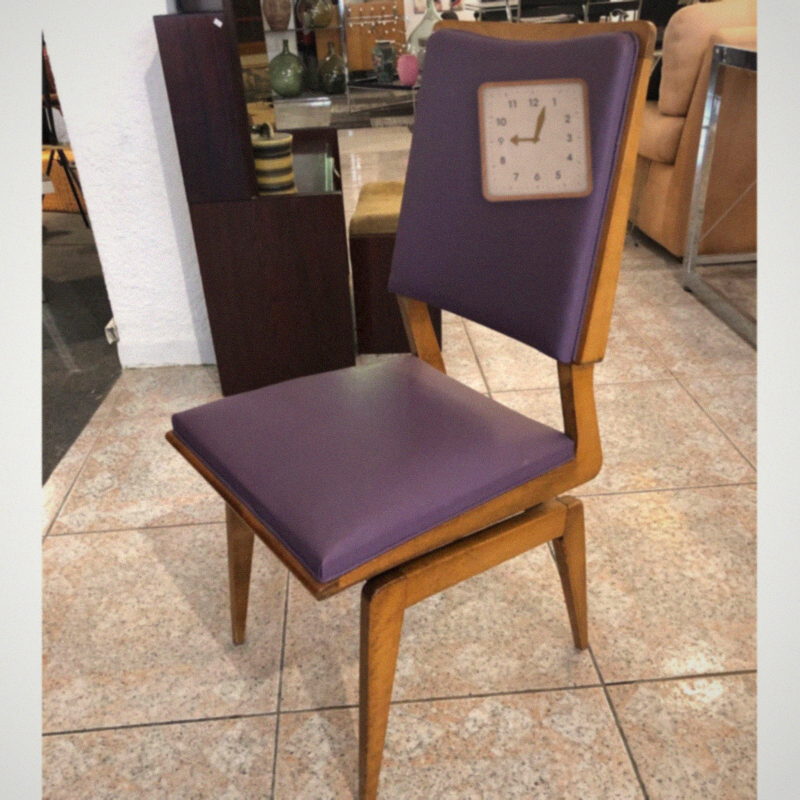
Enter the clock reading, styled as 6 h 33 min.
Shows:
9 h 03 min
